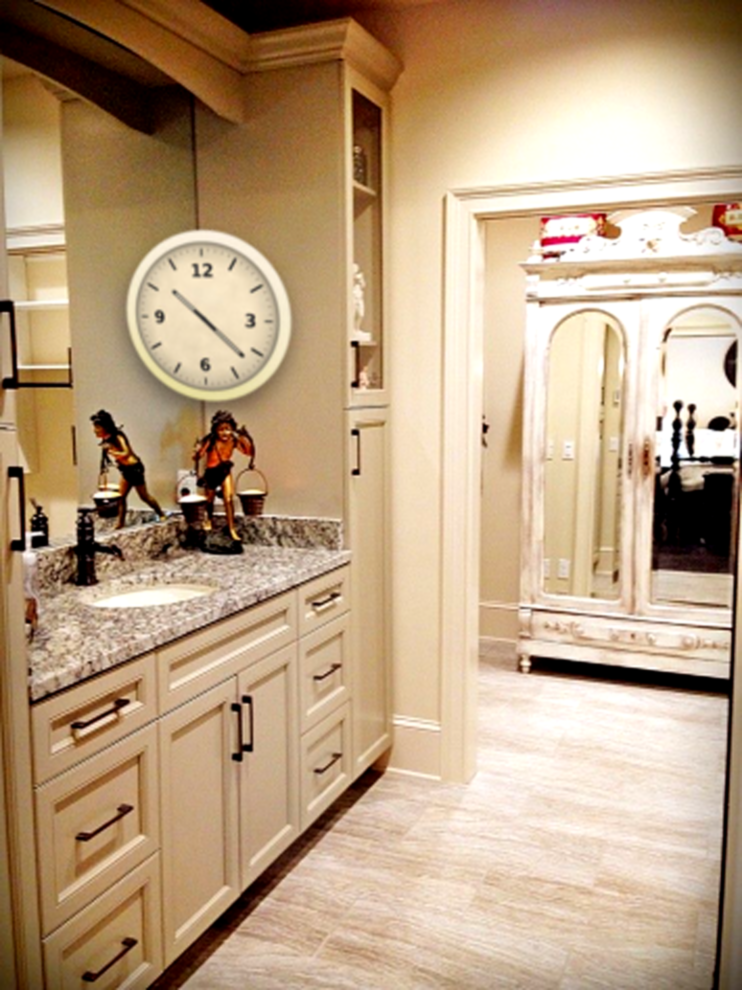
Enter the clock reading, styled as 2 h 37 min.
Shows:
10 h 22 min
